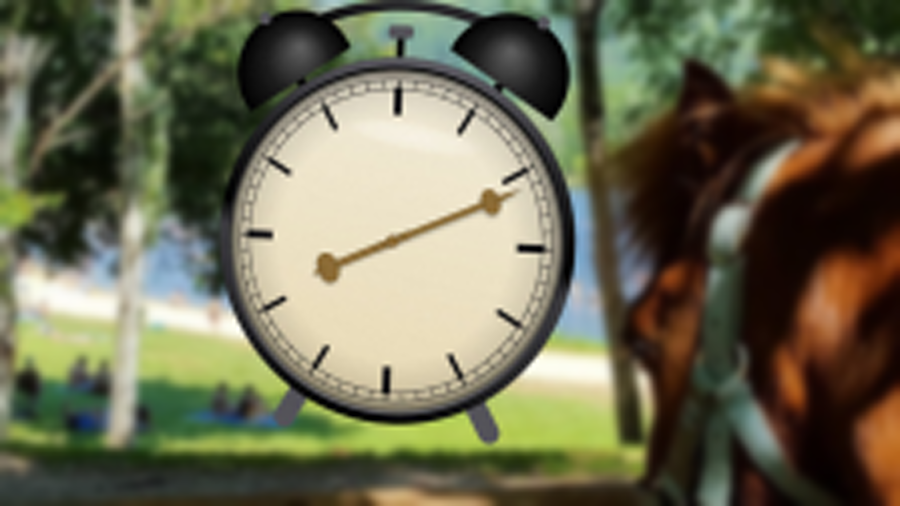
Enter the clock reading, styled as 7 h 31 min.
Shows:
8 h 11 min
